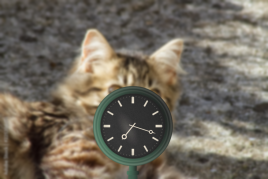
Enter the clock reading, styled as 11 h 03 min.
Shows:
7 h 18 min
